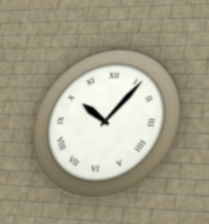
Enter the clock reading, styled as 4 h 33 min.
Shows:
10 h 06 min
